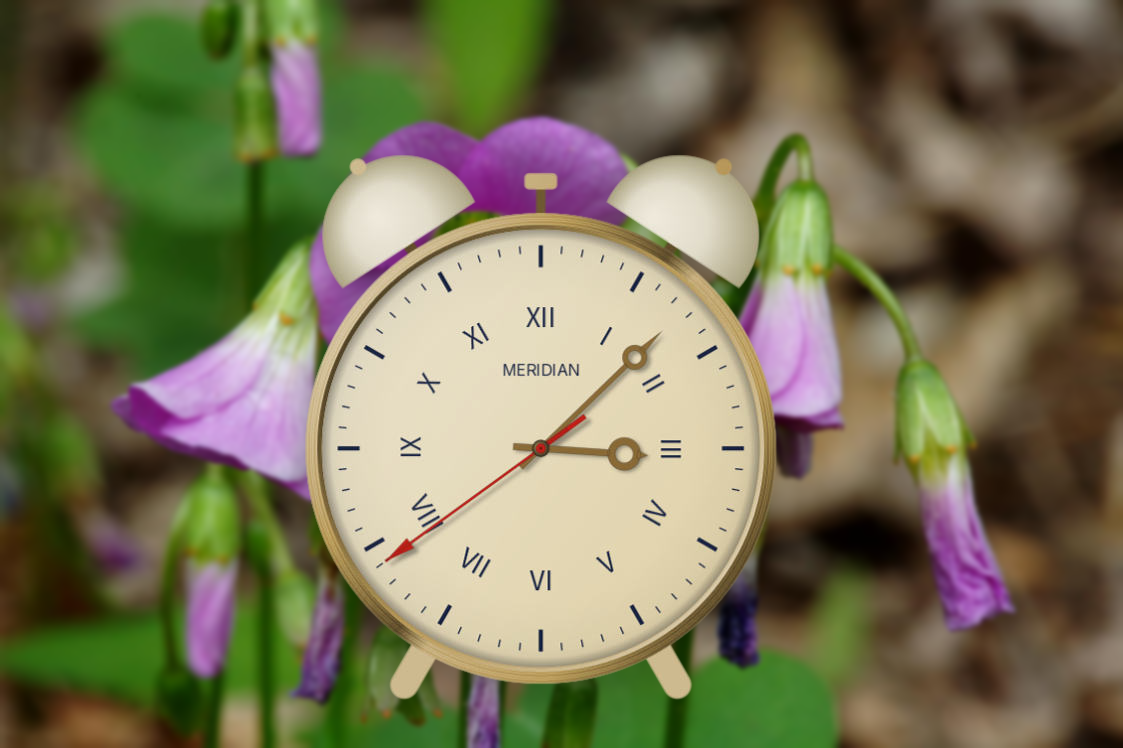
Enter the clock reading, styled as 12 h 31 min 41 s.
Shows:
3 h 07 min 39 s
